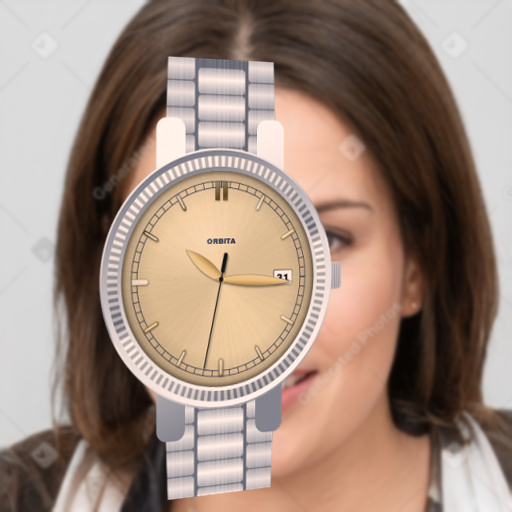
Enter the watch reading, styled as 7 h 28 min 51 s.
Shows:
10 h 15 min 32 s
